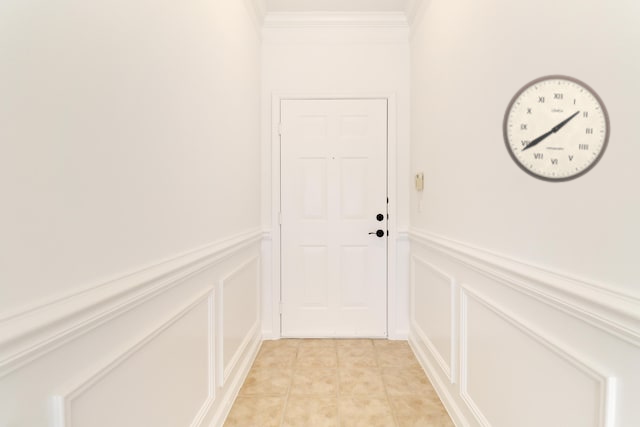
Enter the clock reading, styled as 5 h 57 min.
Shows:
1 h 39 min
